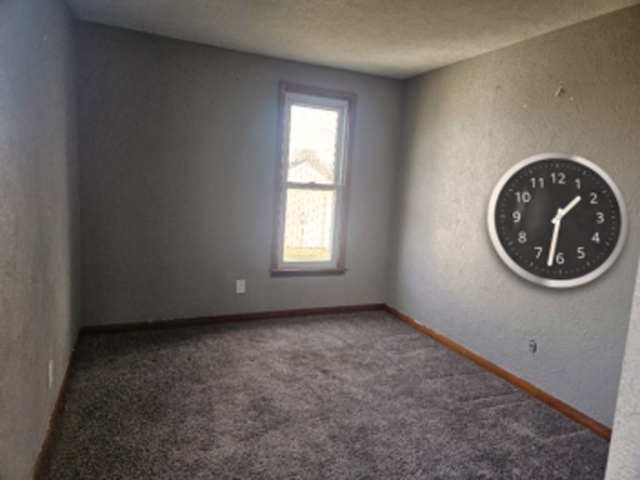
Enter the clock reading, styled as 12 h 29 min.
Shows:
1 h 32 min
